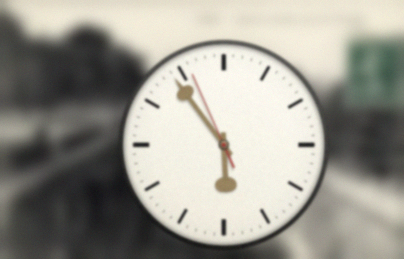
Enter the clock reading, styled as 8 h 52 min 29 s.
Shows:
5 h 53 min 56 s
